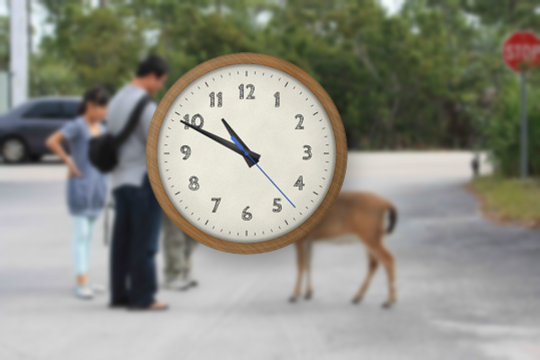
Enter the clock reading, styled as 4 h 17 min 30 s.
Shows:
10 h 49 min 23 s
